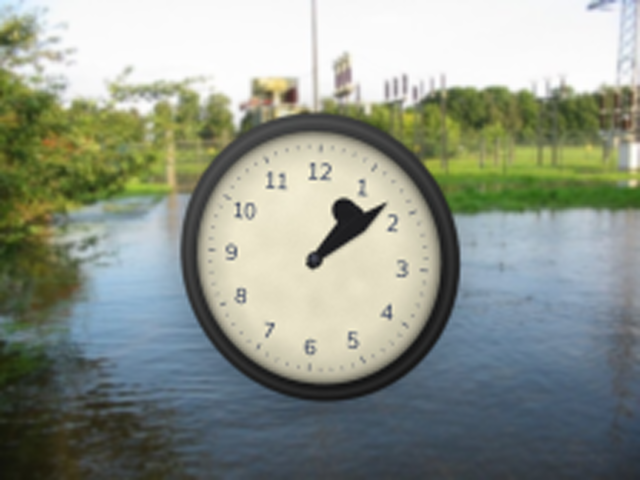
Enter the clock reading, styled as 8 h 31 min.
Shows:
1 h 08 min
